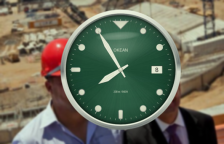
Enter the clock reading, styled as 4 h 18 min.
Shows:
7 h 55 min
